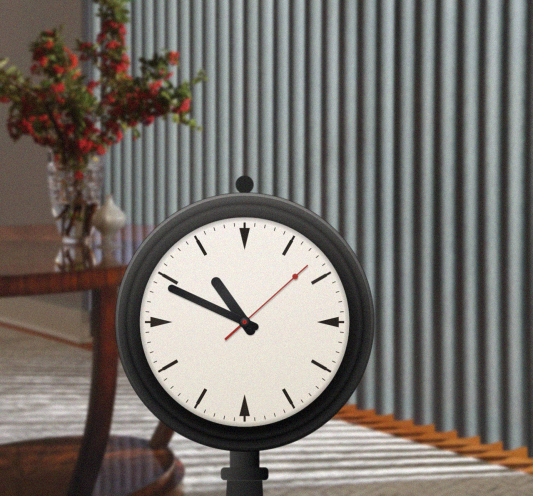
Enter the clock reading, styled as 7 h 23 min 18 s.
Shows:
10 h 49 min 08 s
